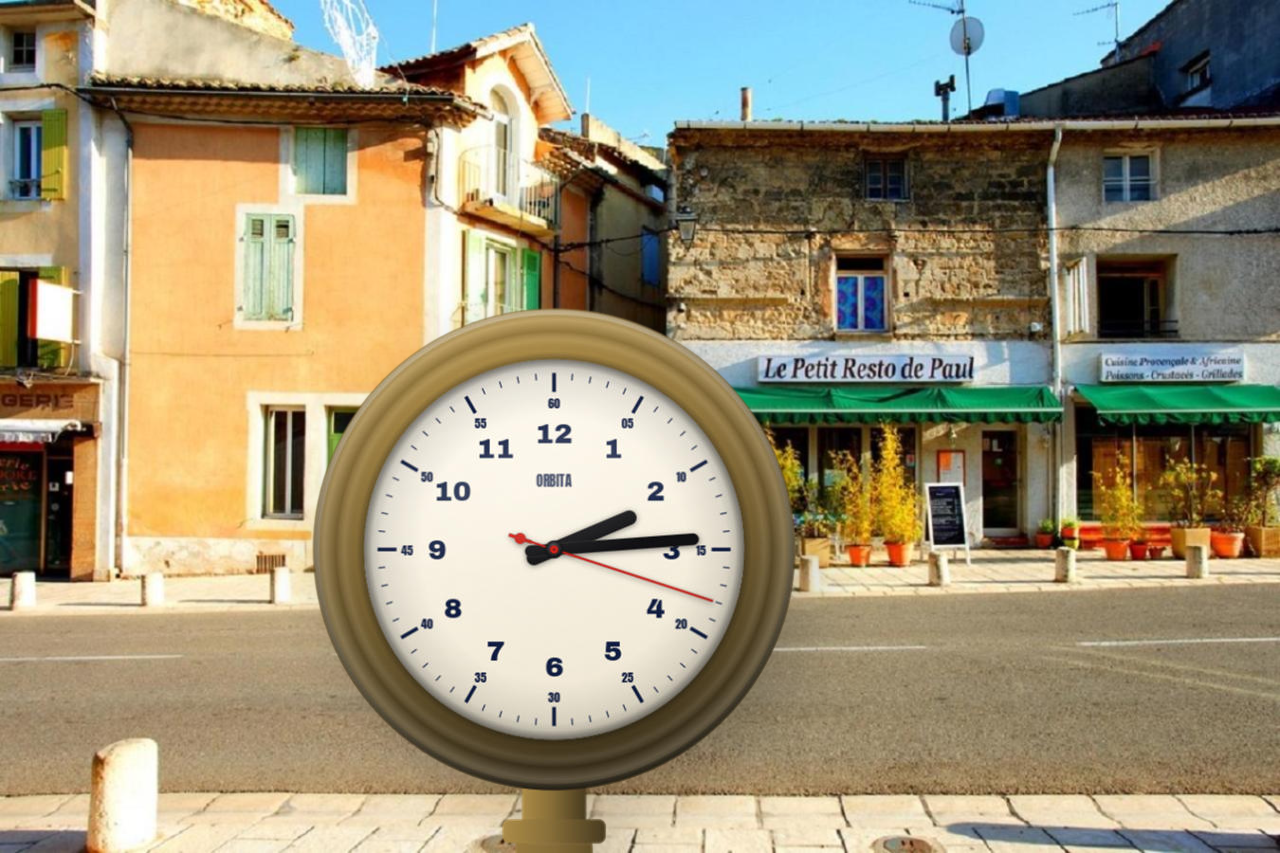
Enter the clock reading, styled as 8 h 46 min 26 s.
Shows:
2 h 14 min 18 s
